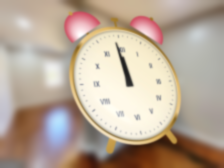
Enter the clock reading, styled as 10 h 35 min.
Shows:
11 h 59 min
